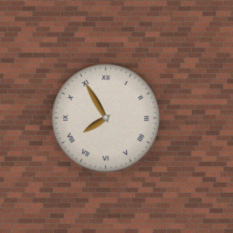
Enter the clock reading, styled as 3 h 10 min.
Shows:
7 h 55 min
